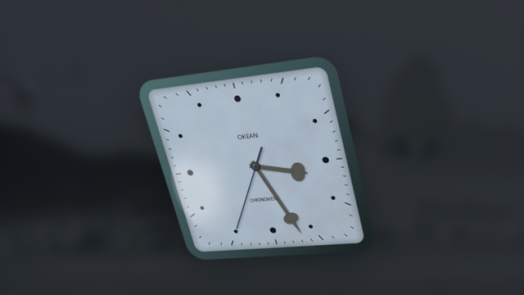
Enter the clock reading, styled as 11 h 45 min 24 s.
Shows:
3 h 26 min 35 s
